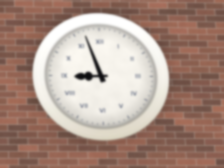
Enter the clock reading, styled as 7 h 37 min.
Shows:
8 h 57 min
